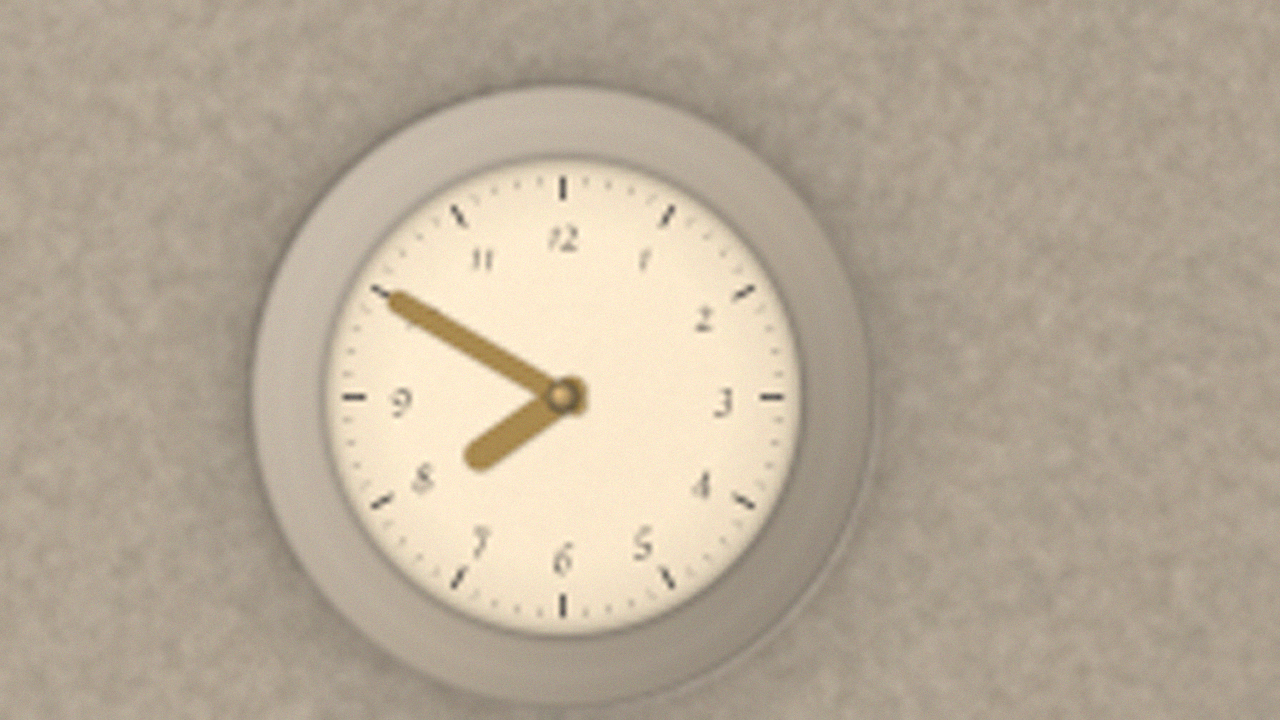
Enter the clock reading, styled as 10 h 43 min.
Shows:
7 h 50 min
